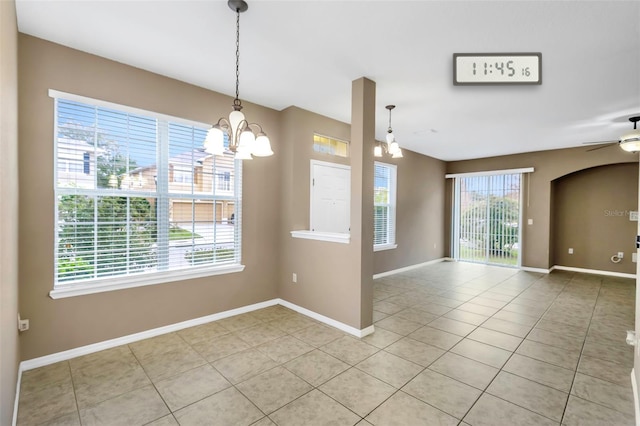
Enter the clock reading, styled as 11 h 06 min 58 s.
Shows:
11 h 45 min 16 s
